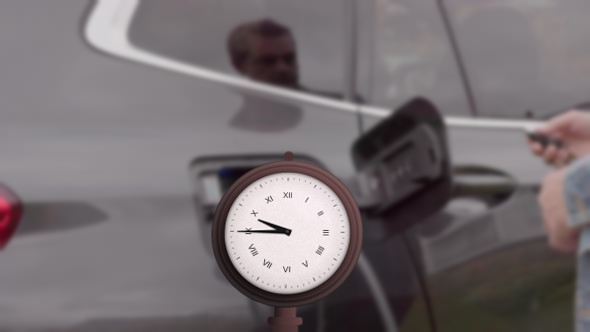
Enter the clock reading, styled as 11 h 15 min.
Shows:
9 h 45 min
